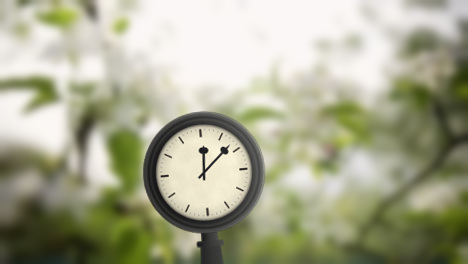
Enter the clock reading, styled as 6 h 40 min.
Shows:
12 h 08 min
